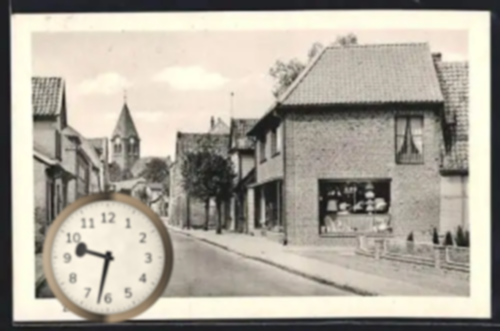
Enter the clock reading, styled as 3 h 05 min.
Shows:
9 h 32 min
